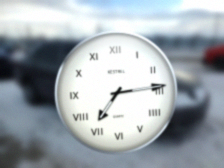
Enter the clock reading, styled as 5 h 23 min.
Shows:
7 h 14 min
